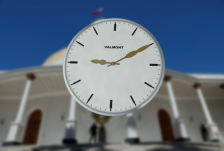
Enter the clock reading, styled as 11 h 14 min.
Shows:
9 h 10 min
